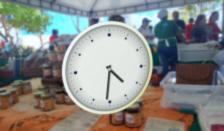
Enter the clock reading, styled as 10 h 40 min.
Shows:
4 h 31 min
